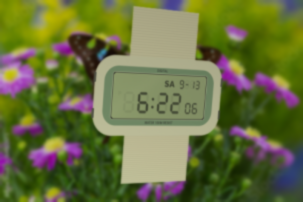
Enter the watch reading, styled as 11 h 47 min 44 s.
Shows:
6 h 22 min 06 s
